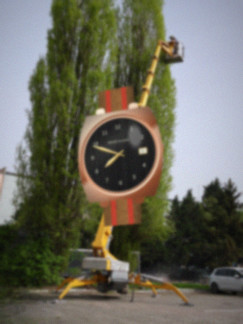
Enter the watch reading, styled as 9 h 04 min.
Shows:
7 h 49 min
